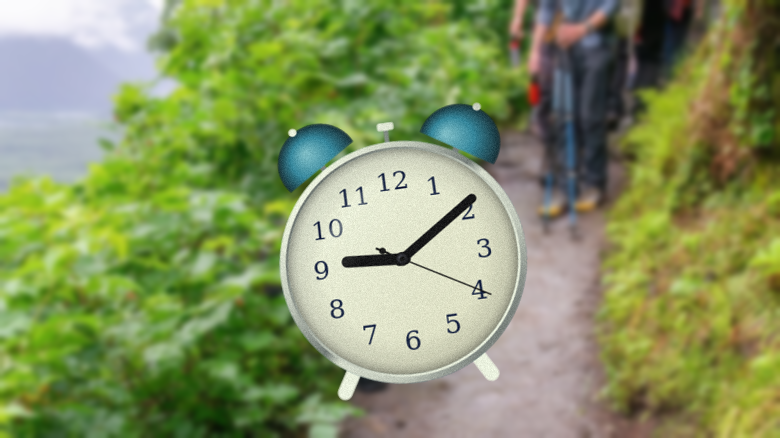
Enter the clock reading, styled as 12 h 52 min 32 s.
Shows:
9 h 09 min 20 s
